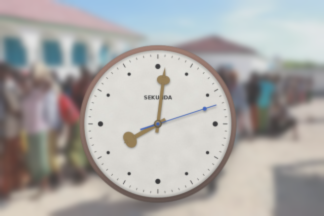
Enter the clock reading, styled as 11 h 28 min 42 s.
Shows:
8 h 01 min 12 s
